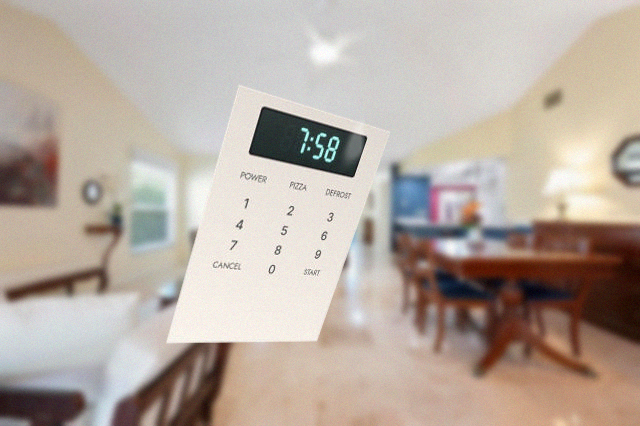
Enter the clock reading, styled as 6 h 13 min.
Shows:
7 h 58 min
